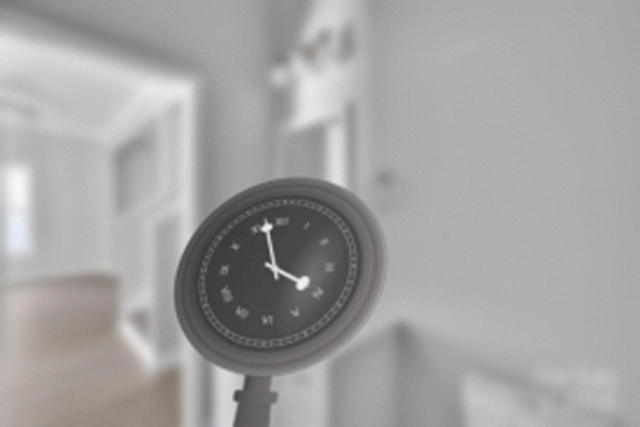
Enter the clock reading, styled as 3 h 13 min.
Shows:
3 h 57 min
